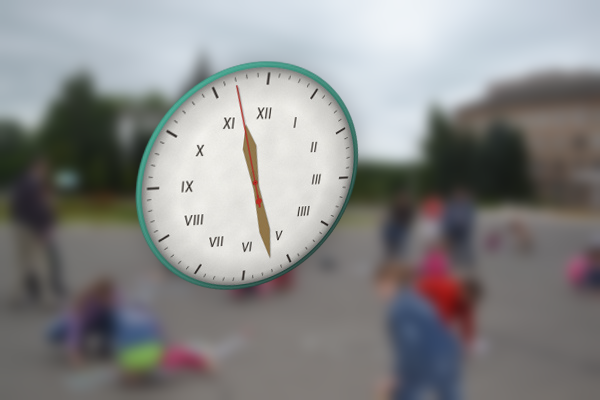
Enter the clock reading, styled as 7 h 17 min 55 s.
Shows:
11 h 26 min 57 s
